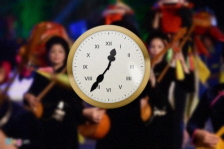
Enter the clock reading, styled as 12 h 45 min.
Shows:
12 h 36 min
